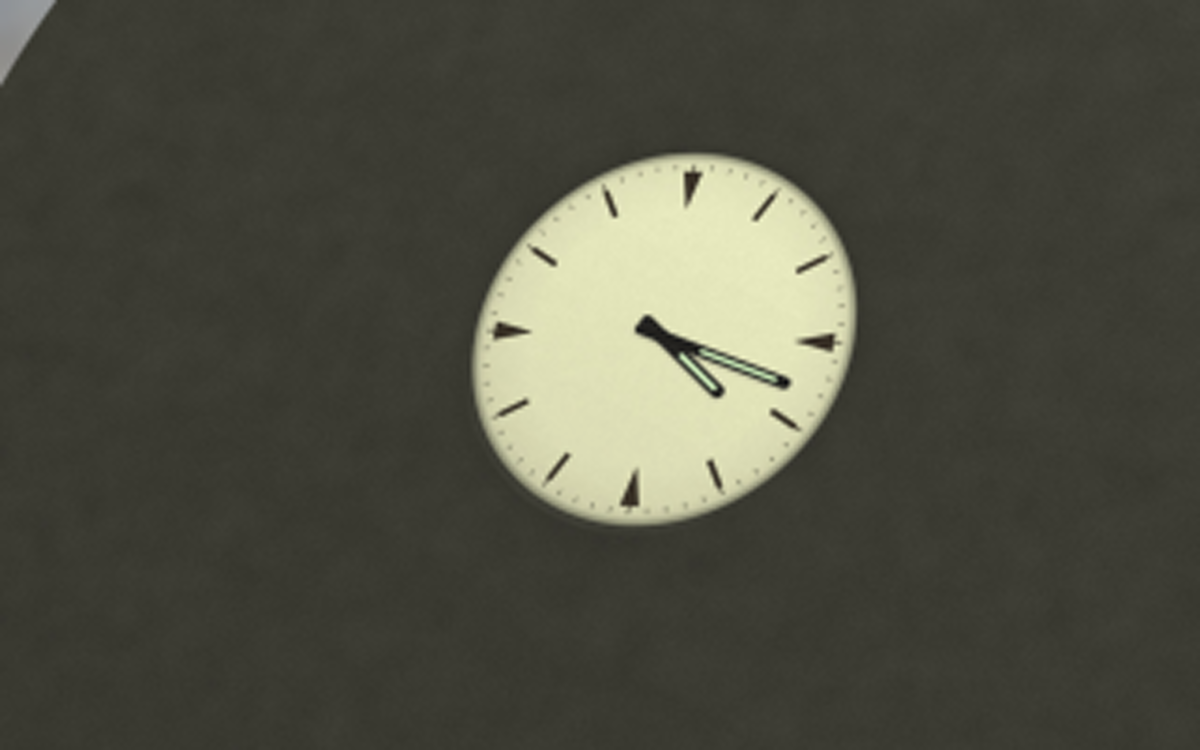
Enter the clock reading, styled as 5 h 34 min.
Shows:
4 h 18 min
